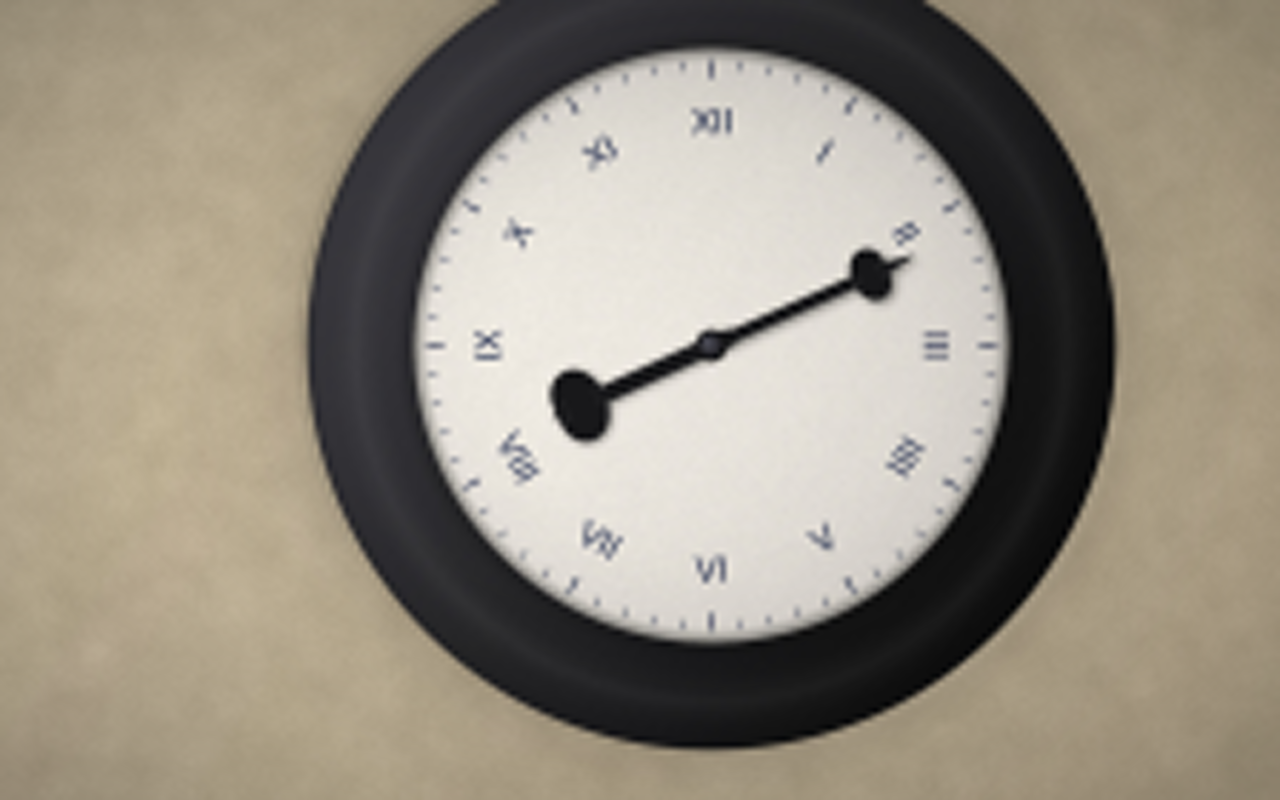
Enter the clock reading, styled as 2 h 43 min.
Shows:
8 h 11 min
